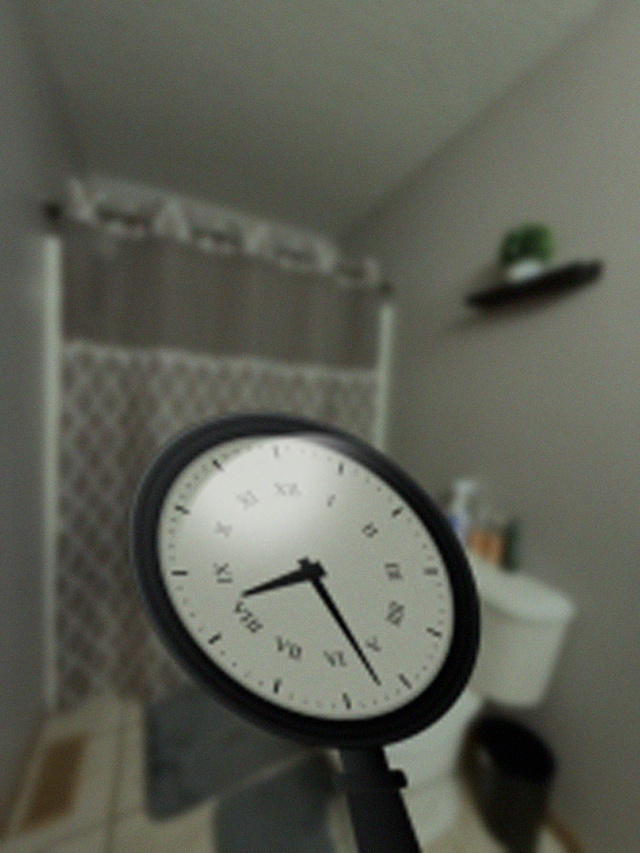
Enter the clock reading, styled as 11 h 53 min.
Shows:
8 h 27 min
